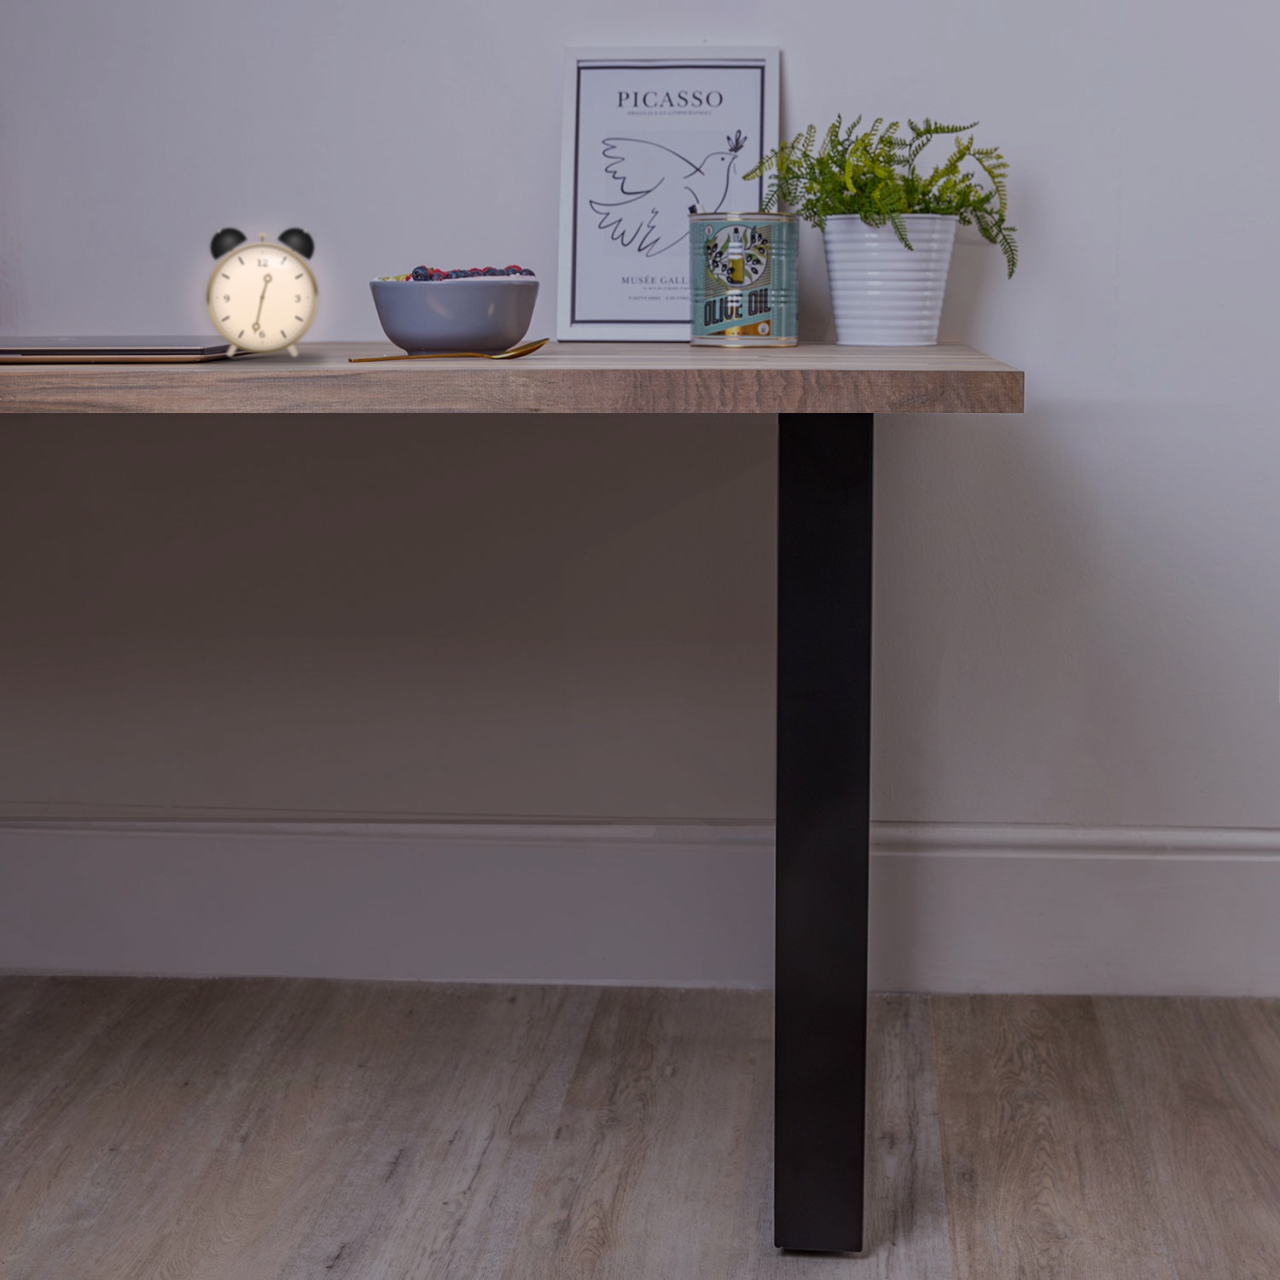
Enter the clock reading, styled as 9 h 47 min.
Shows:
12 h 32 min
